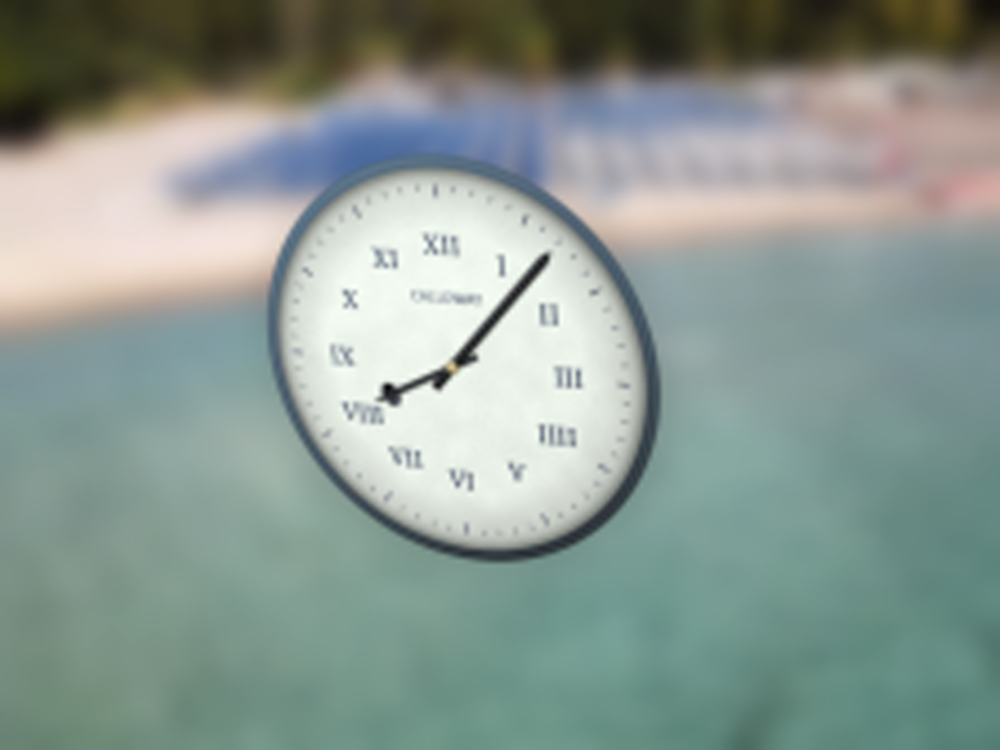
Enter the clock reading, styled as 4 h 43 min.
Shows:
8 h 07 min
